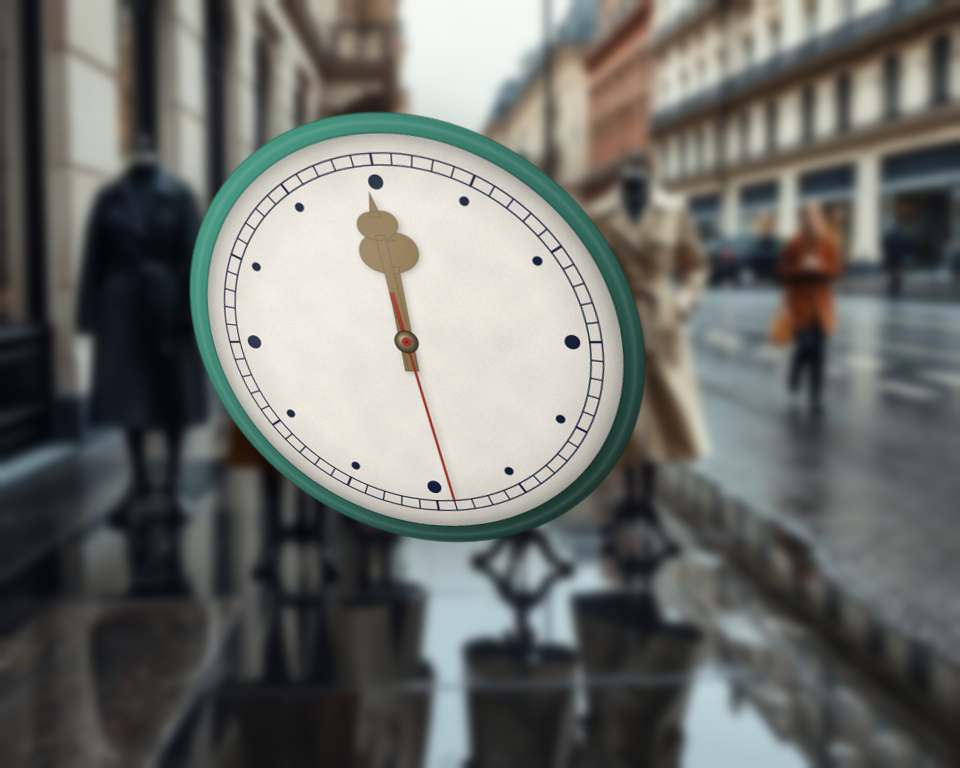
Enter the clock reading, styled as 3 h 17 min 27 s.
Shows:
11 h 59 min 29 s
